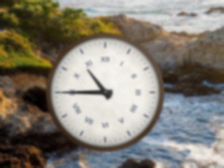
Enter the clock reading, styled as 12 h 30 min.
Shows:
10 h 45 min
